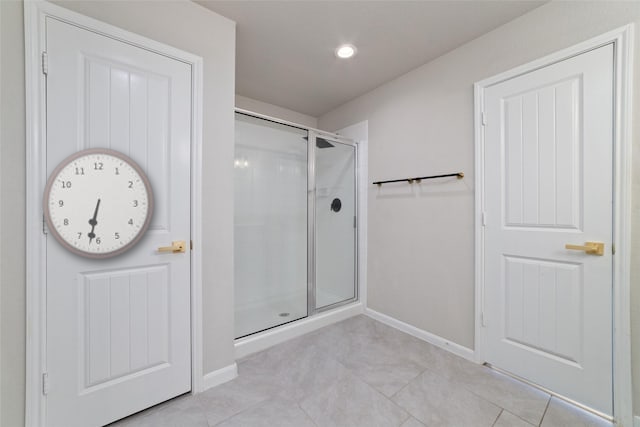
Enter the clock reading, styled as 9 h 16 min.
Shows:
6 h 32 min
